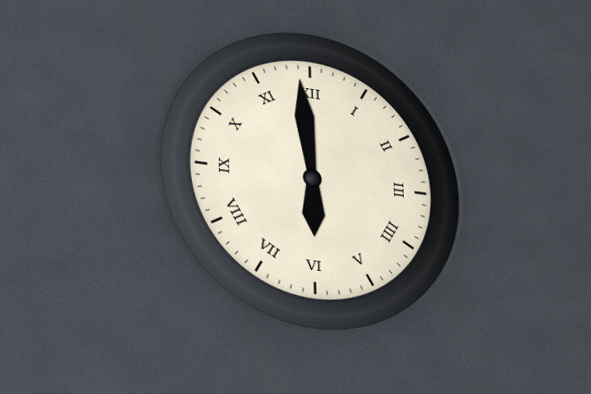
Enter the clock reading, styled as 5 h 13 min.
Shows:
5 h 59 min
